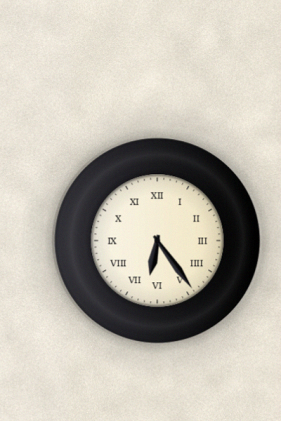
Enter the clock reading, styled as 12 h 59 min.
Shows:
6 h 24 min
